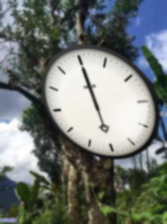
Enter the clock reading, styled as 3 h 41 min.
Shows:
6 h 00 min
